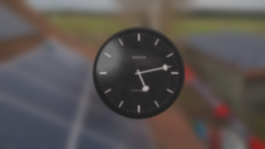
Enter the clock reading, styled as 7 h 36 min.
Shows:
5 h 13 min
